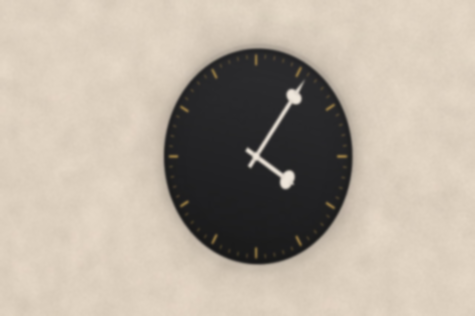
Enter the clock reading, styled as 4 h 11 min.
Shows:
4 h 06 min
